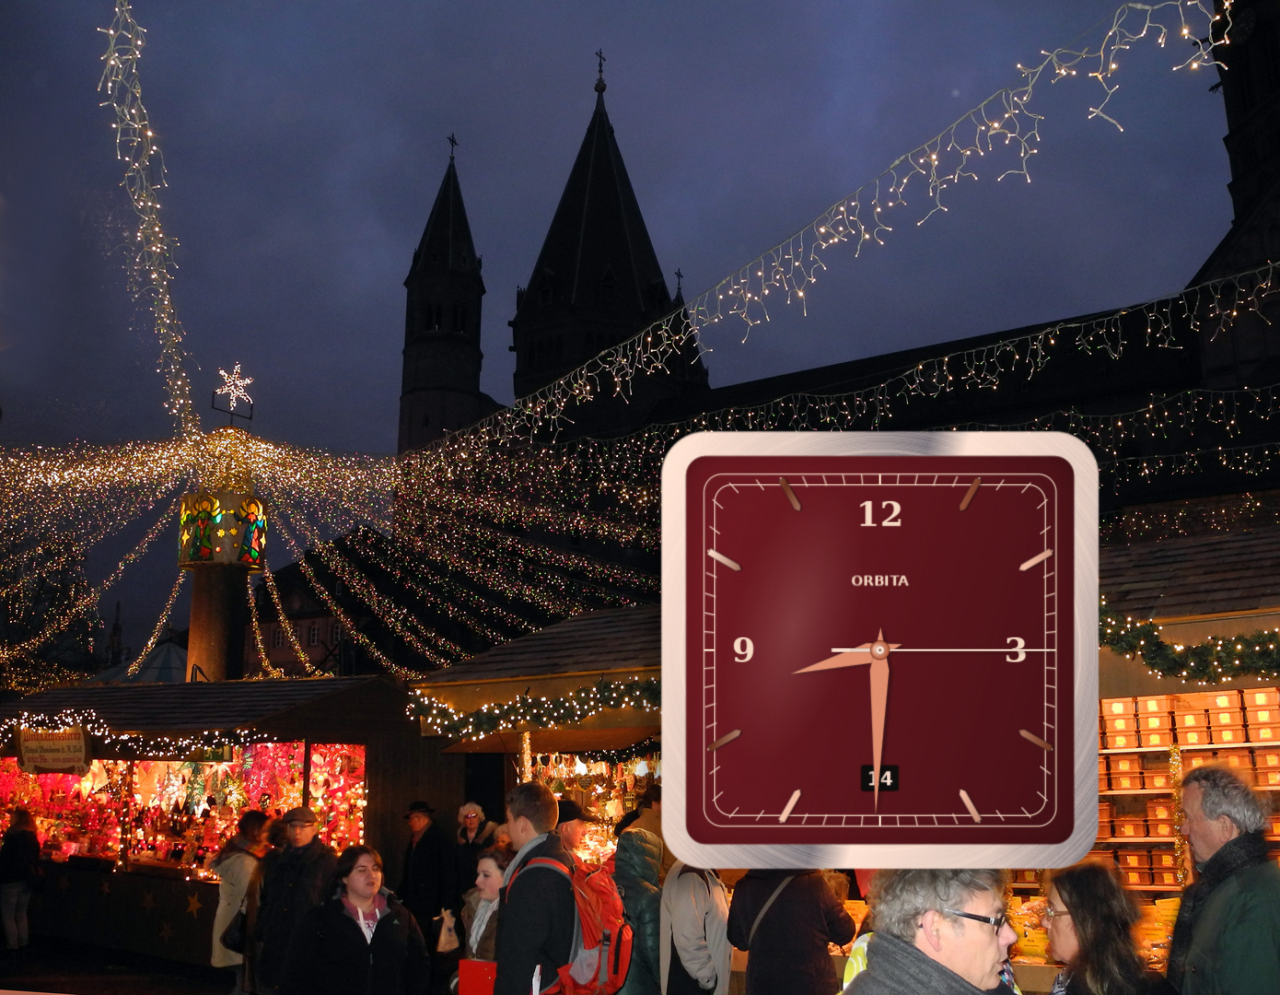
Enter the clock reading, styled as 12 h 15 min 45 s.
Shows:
8 h 30 min 15 s
